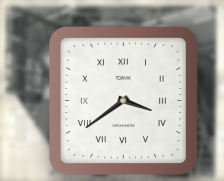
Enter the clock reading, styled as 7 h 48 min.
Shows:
3 h 39 min
